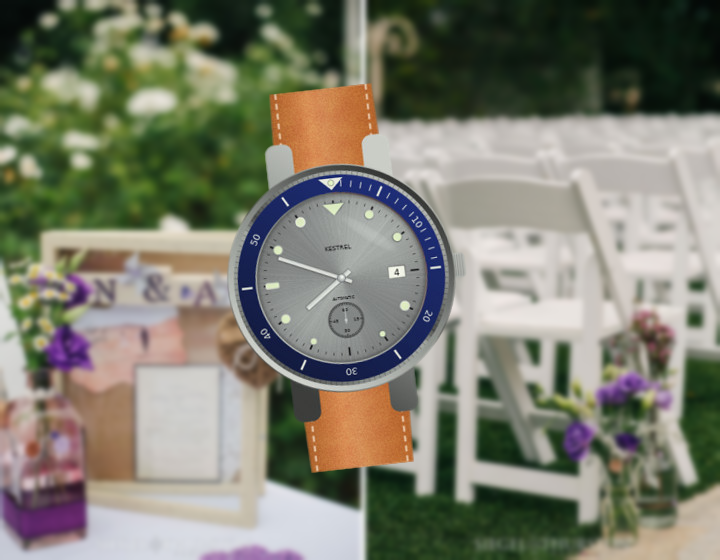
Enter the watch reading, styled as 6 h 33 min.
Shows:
7 h 49 min
